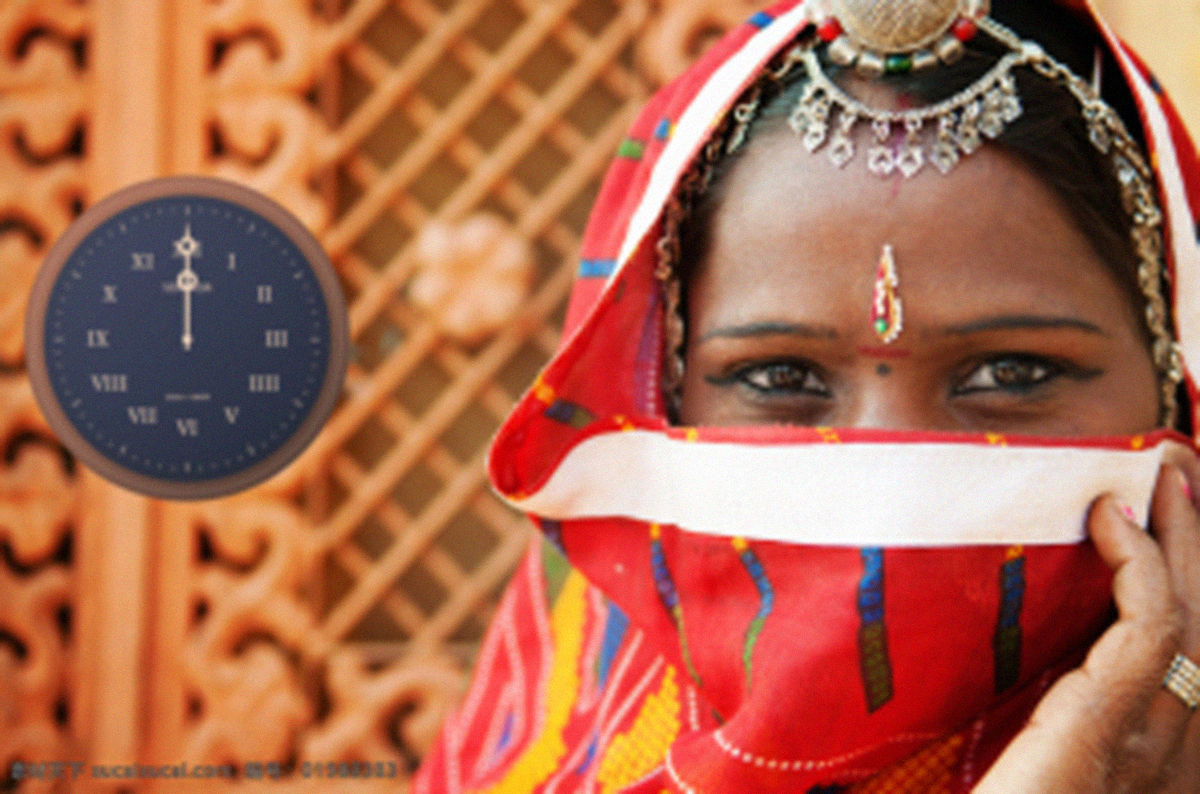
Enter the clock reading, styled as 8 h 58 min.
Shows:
12 h 00 min
